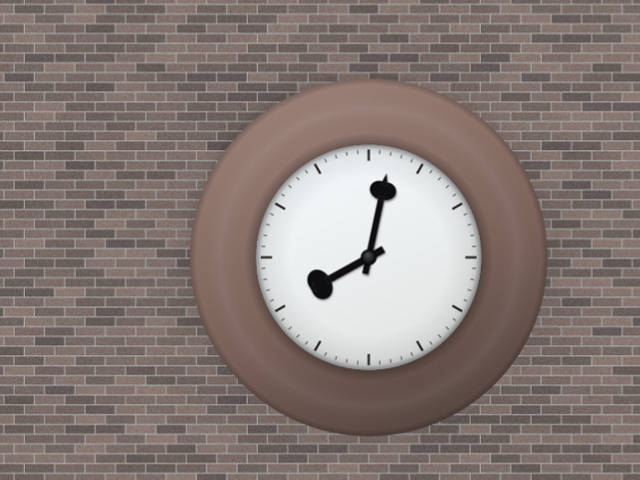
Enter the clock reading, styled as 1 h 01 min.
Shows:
8 h 02 min
